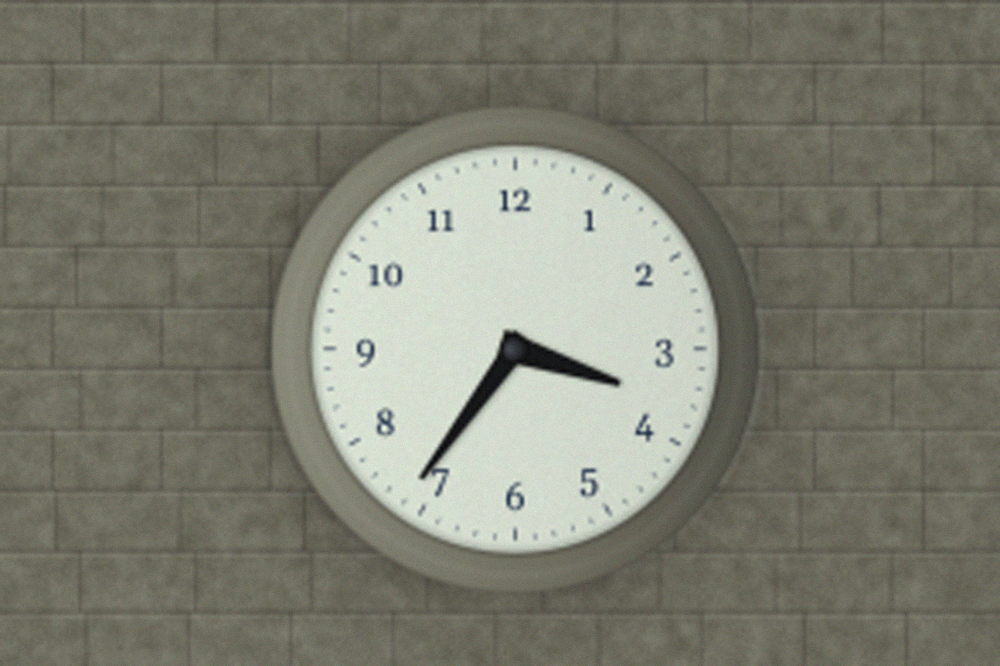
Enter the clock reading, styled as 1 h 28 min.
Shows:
3 h 36 min
